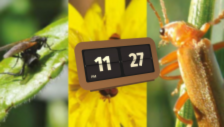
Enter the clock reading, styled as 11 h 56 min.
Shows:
11 h 27 min
